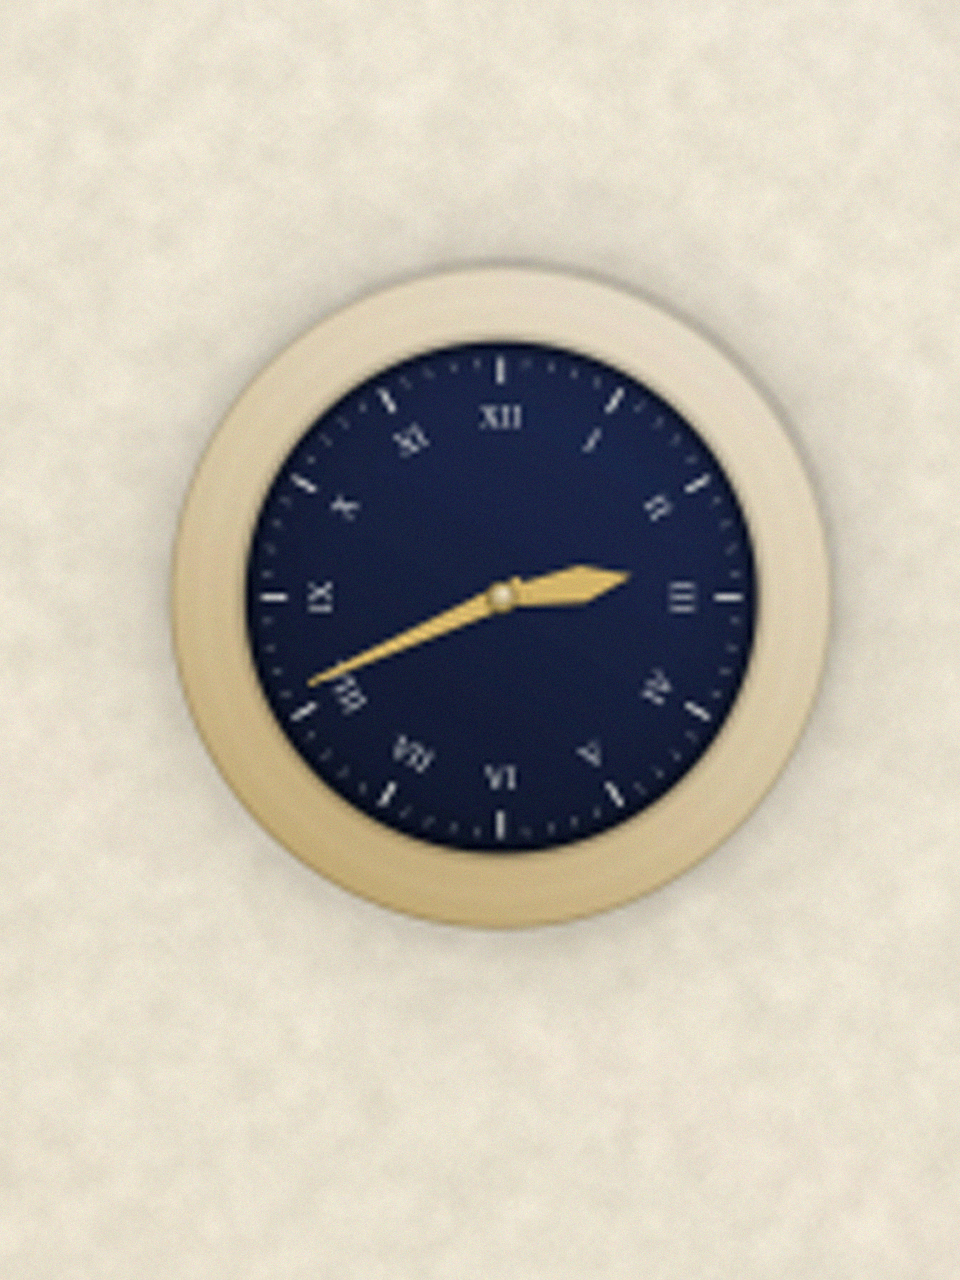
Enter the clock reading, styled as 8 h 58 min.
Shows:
2 h 41 min
